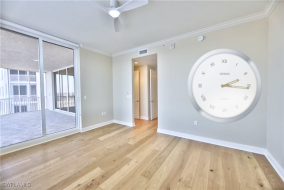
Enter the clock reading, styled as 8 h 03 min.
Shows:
2 h 16 min
